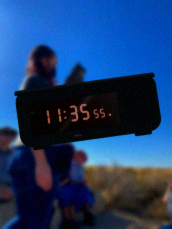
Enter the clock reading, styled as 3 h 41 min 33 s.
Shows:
11 h 35 min 55 s
